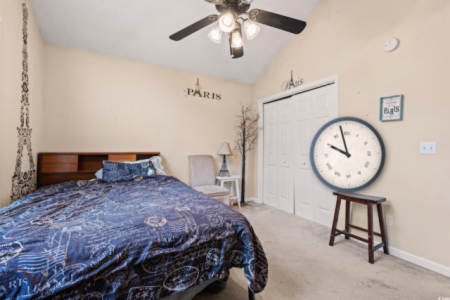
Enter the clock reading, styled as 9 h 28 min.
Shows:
9 h 58 min
